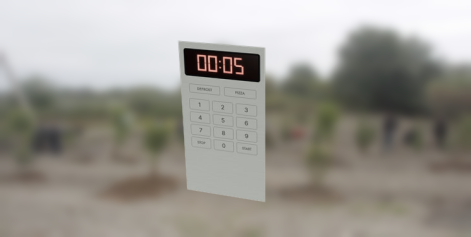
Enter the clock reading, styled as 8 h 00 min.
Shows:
0 h 05 min
